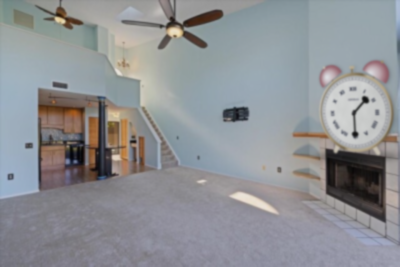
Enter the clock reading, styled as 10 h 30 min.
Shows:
1 h 30 min
